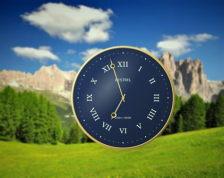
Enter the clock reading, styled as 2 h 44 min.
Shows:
6 h 57 min
